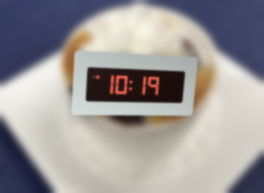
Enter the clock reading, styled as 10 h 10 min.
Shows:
10 h 19 min
